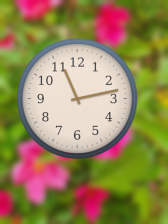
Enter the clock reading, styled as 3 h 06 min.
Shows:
11 h 13 min
